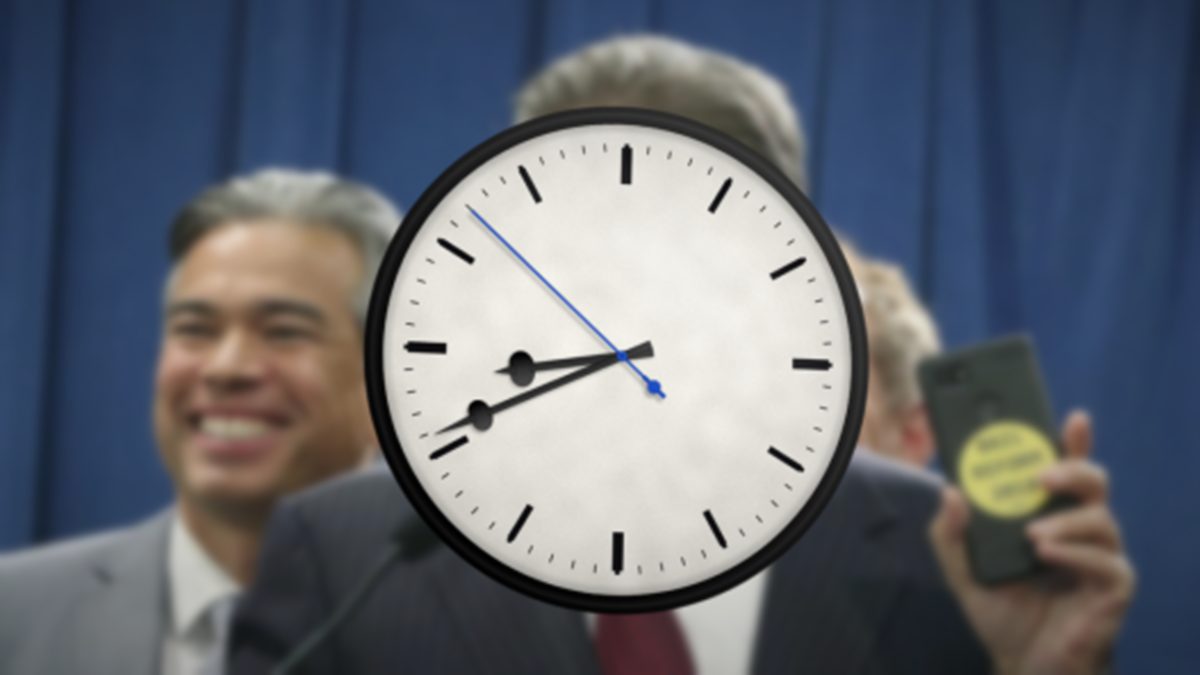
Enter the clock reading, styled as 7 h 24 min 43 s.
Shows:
8 h 40 min 52 s
